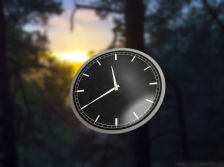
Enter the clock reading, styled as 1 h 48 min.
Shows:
11 h 40 min
